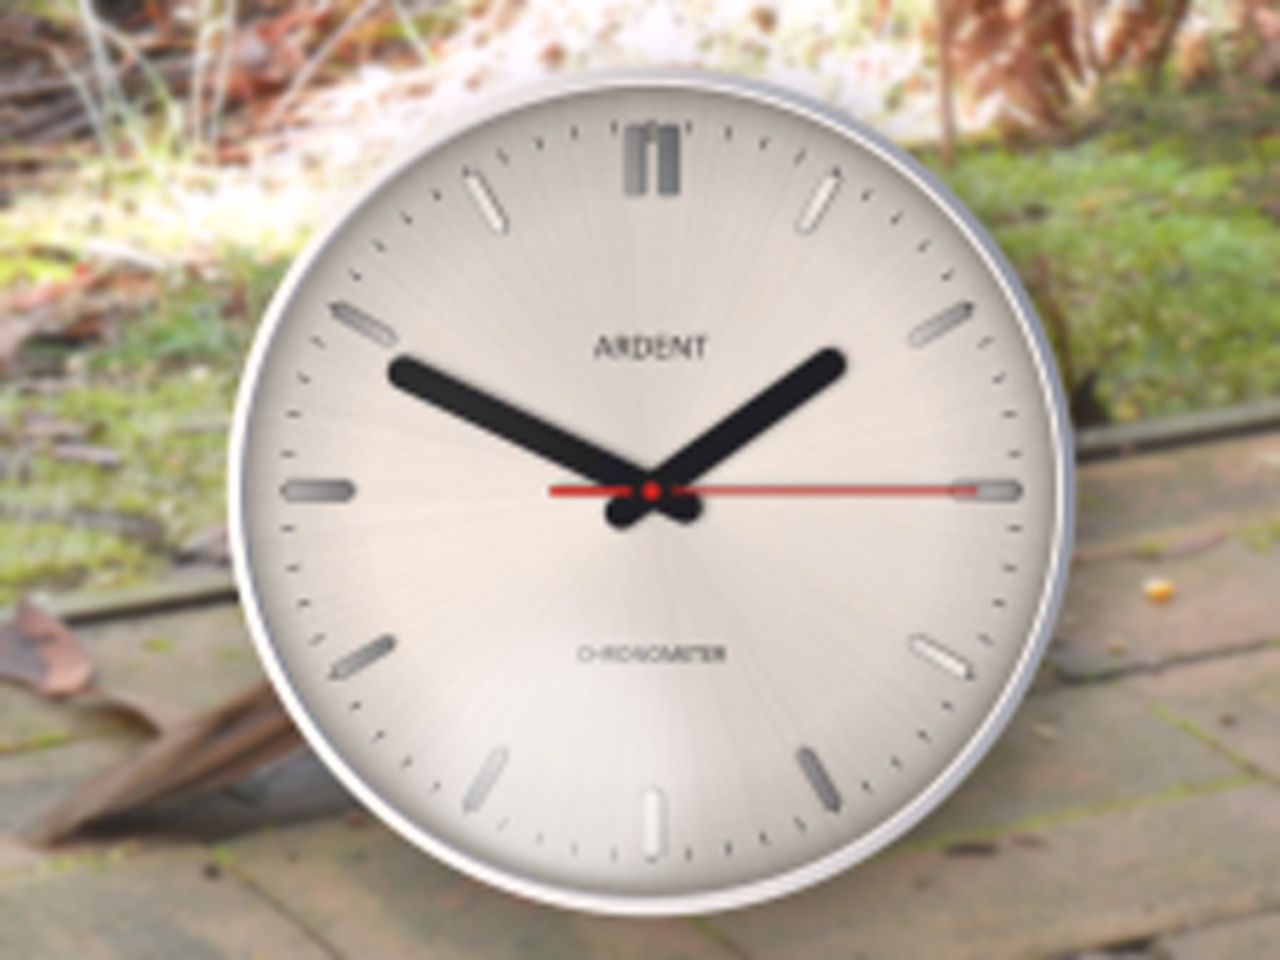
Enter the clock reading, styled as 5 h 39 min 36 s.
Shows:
1 h 49 min 15 s
